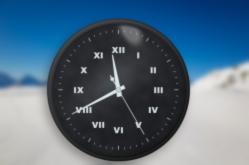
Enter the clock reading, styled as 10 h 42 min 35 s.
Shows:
11 h 40 min 25 s
